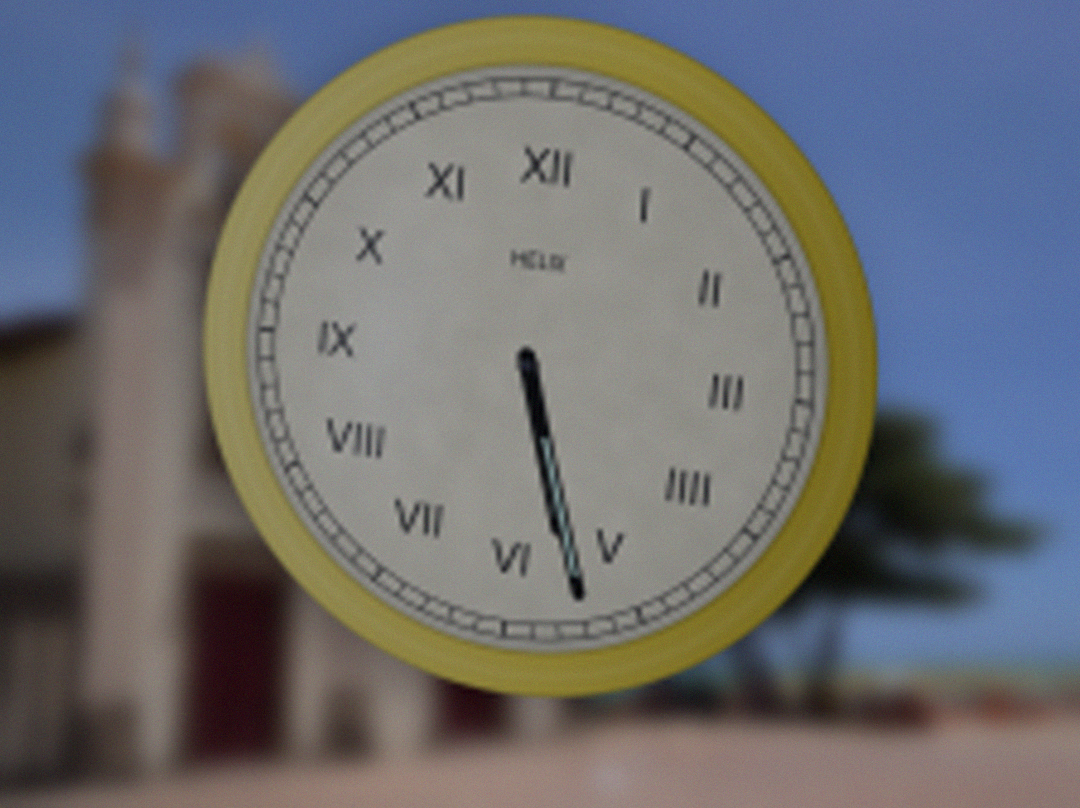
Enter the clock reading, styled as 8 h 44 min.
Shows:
5 h 27 min
